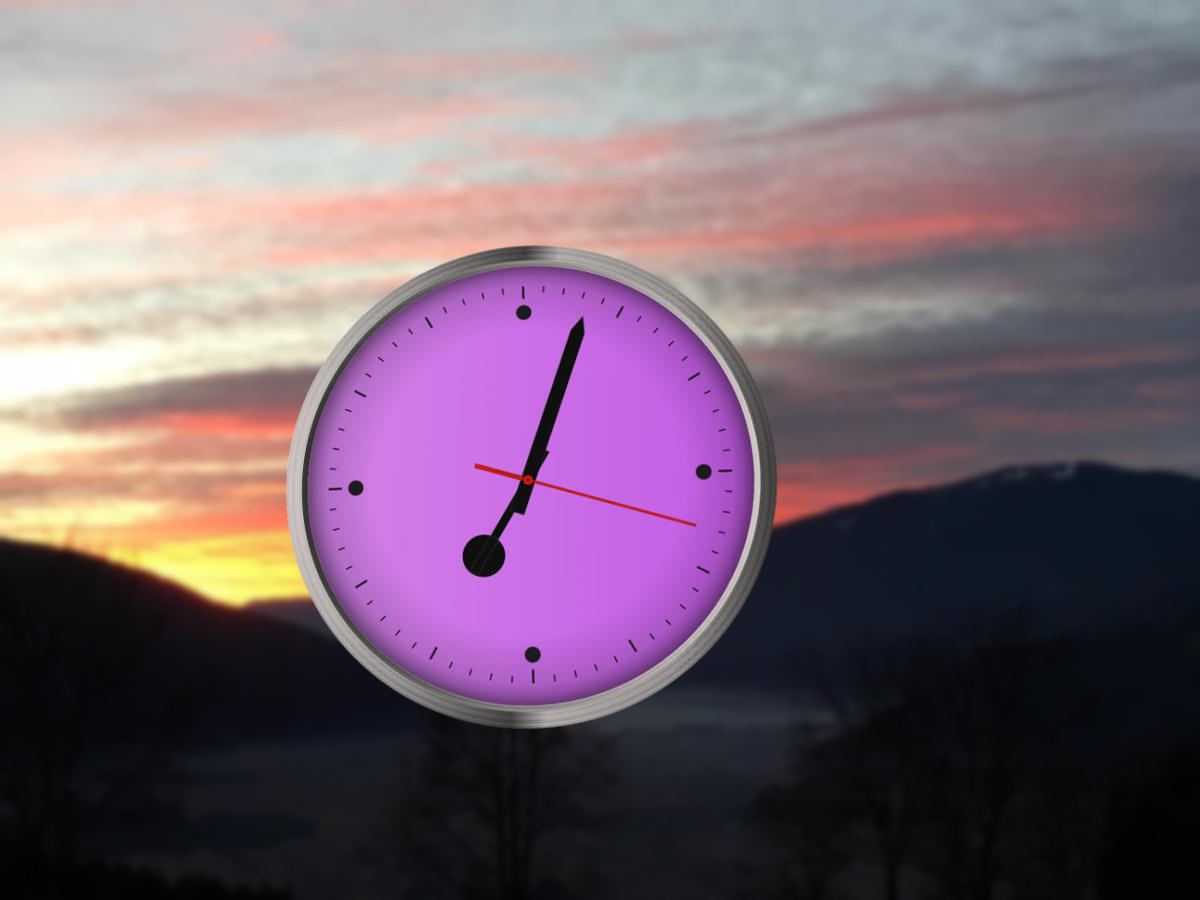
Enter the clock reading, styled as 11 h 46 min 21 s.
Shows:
7 h 03 min 18 s
